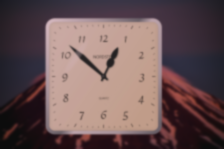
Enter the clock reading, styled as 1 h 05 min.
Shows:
12 h 52 min
